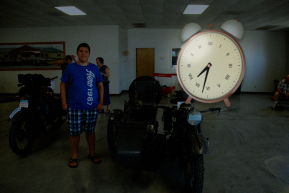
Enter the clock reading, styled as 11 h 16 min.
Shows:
7 h 32 min
